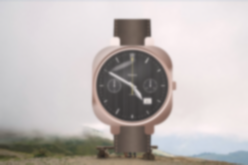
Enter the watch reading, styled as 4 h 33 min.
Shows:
4 h 50 min
